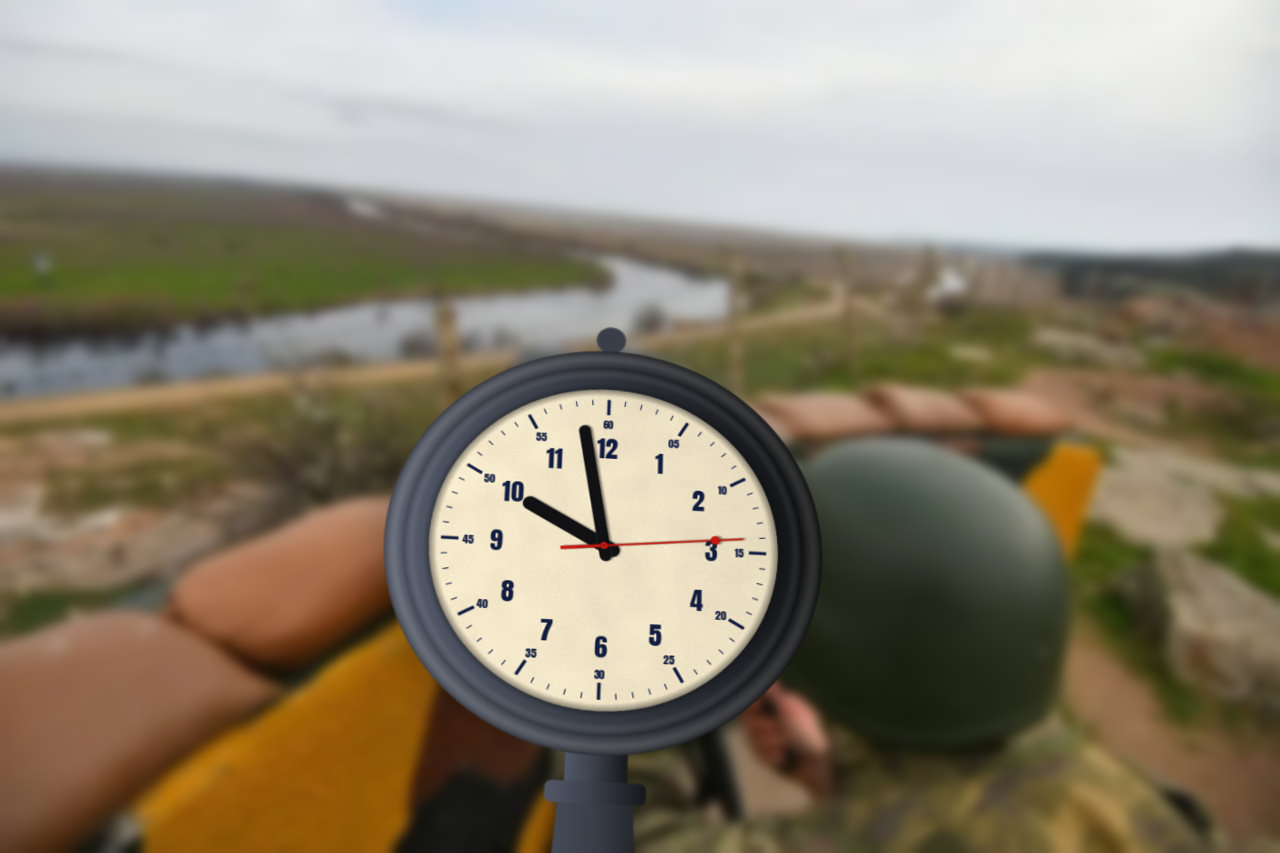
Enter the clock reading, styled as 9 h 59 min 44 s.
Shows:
9 h 58 min 14 s
